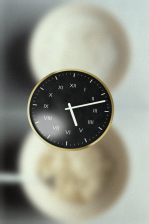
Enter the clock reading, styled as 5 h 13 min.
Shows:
5 h 12 min
